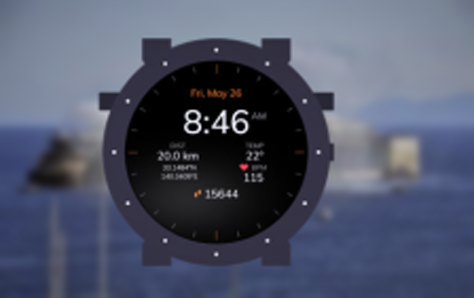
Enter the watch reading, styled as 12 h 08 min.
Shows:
8 h 46 min
